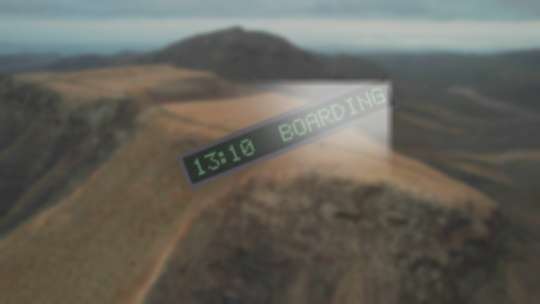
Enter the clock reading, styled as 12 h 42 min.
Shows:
13 h 10 min
